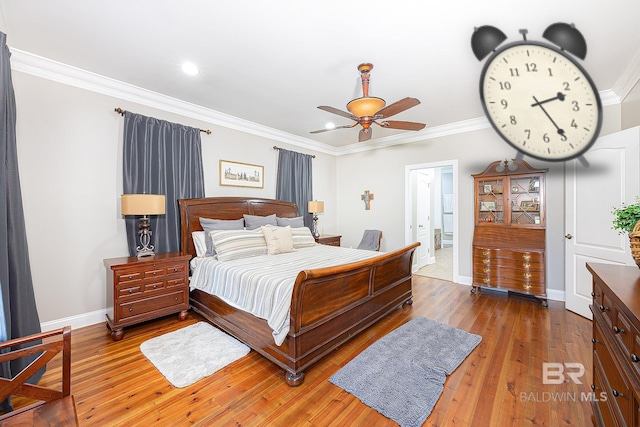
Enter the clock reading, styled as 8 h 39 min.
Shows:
2 h 25 min
